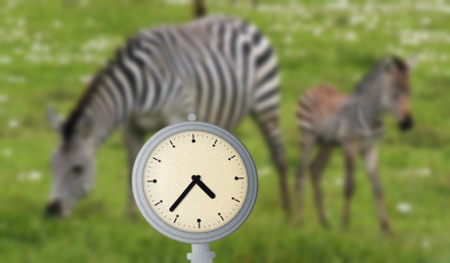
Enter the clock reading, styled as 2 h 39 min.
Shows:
4 h 37 min
